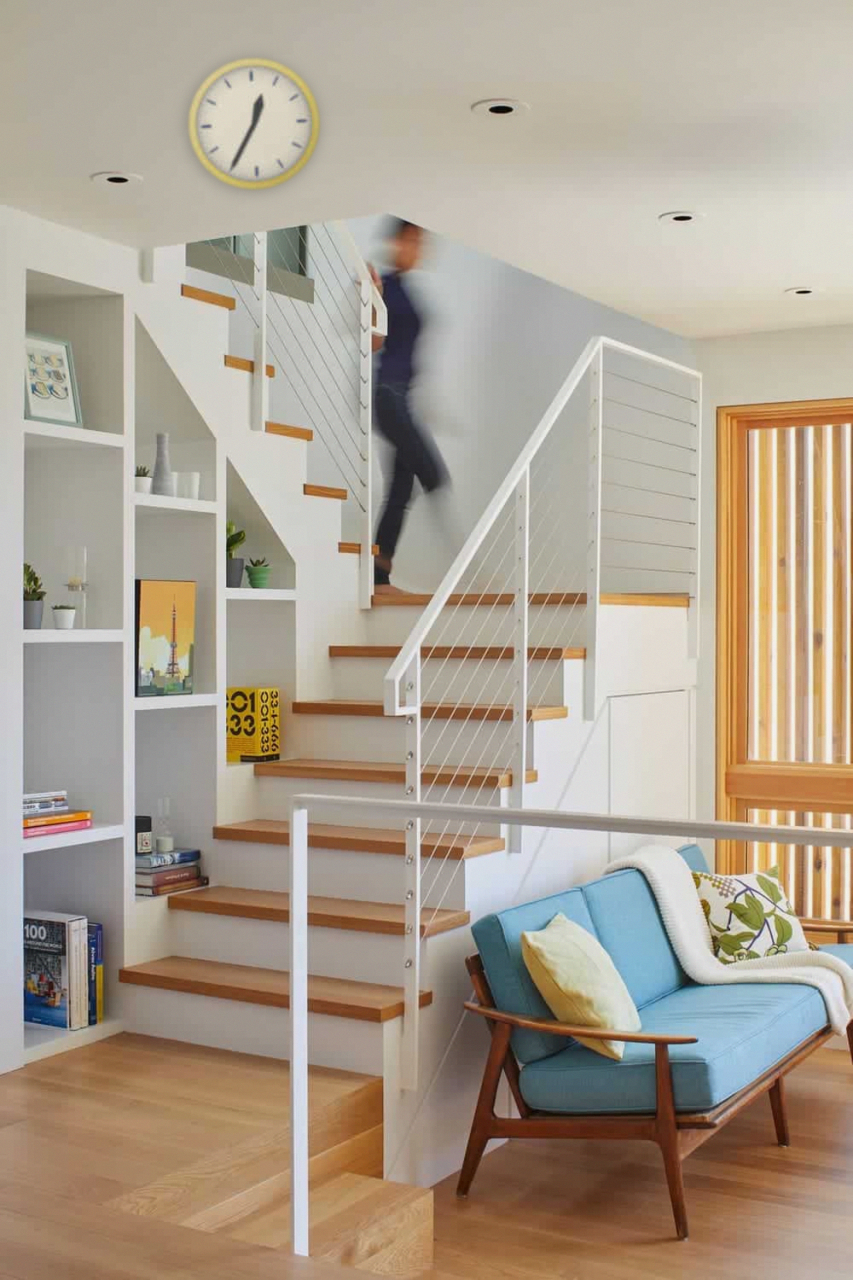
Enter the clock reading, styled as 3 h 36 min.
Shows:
12 h 35 min
